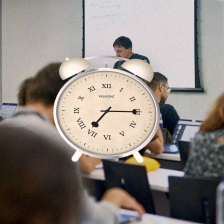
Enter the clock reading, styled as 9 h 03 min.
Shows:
7 h 15 min
